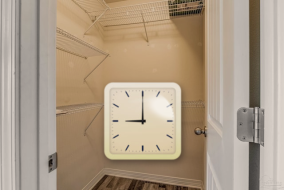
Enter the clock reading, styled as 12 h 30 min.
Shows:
9 h 00 min
